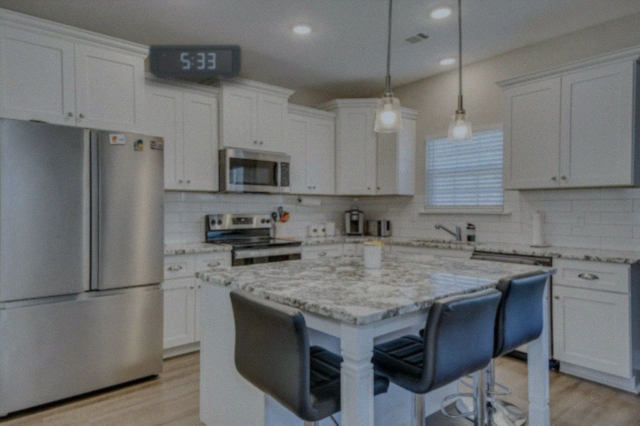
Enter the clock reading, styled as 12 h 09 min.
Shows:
5 h 33 min
